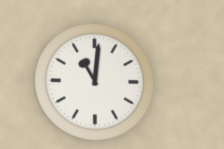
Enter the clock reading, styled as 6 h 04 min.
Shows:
11 h 01 min
